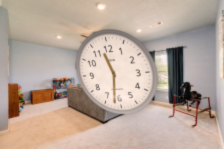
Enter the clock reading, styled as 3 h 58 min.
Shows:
11 h 32 min
